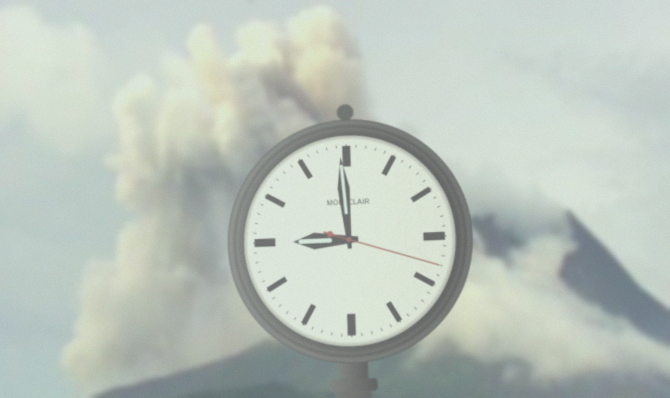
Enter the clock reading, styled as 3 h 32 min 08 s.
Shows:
8 h 59 min 18 s
